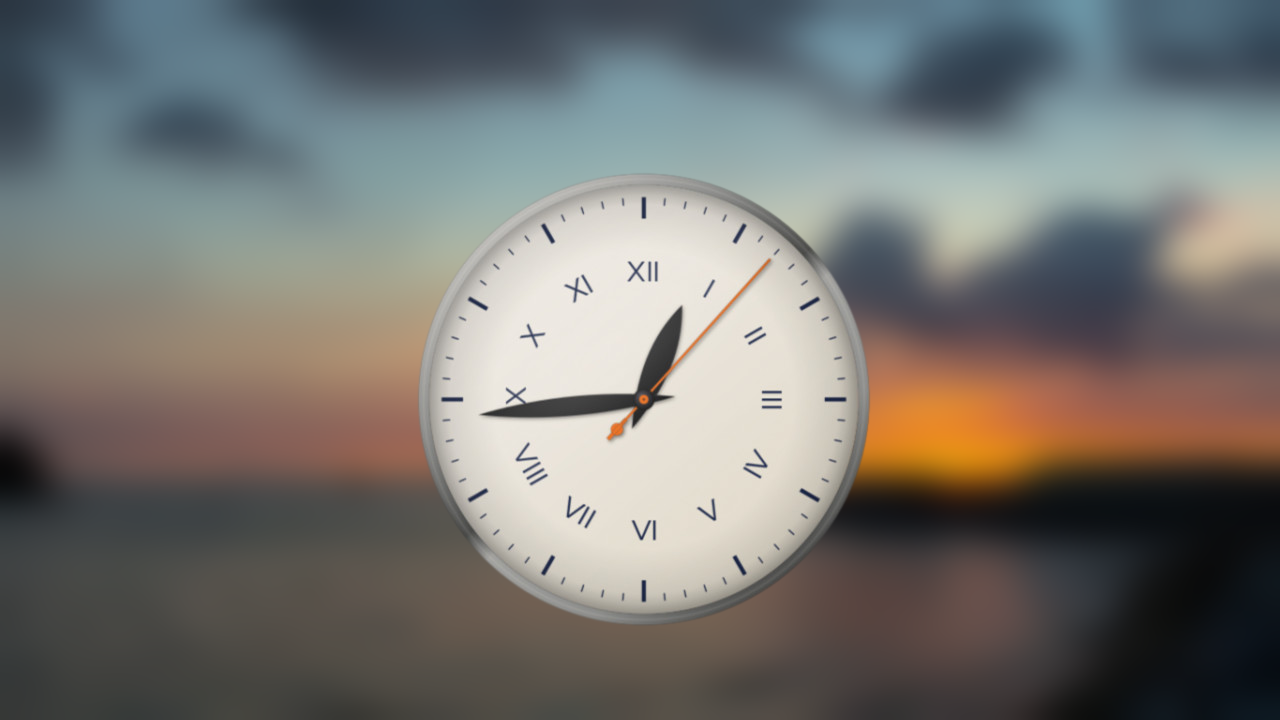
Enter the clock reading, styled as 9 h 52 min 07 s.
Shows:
12 h 44 min 07 s
